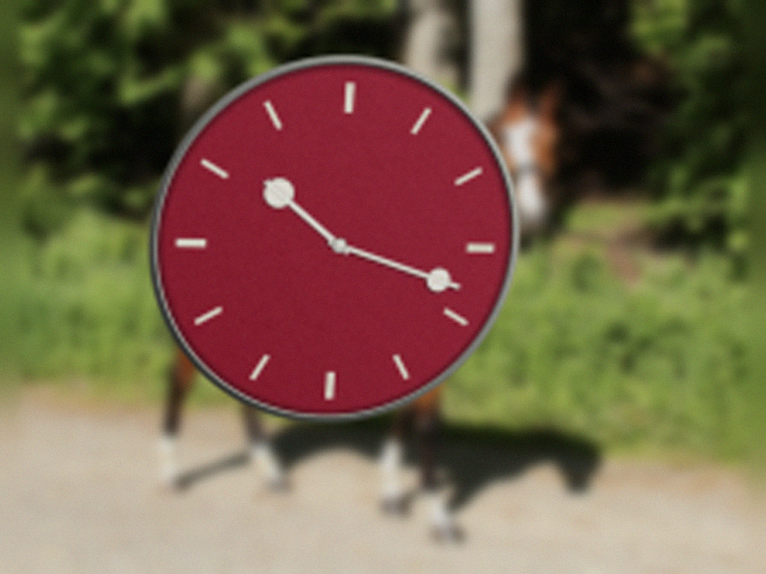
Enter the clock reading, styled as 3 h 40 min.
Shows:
10 h 18 min
